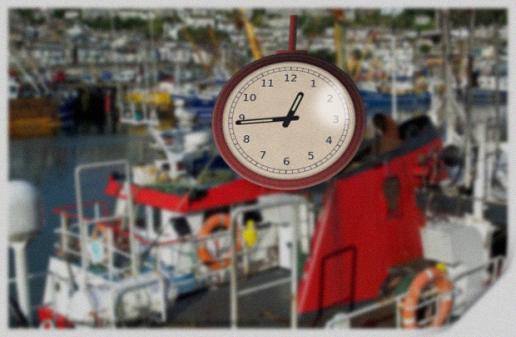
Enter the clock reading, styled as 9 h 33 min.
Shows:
12 h 44 min
